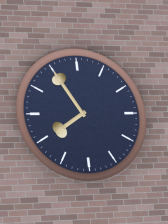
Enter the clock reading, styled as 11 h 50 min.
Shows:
7 h 55 min
